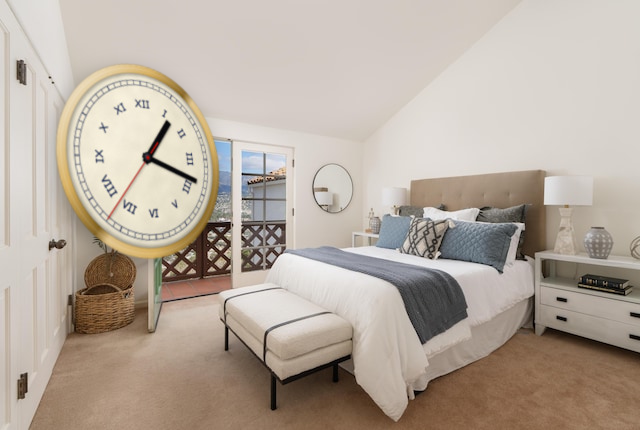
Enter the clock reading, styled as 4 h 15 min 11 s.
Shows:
1 h 18 min 37 s
